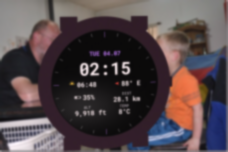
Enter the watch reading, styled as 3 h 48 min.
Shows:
2 h 15 min
